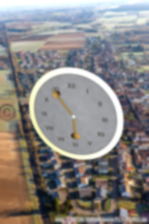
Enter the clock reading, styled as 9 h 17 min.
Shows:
5 h 54 min
